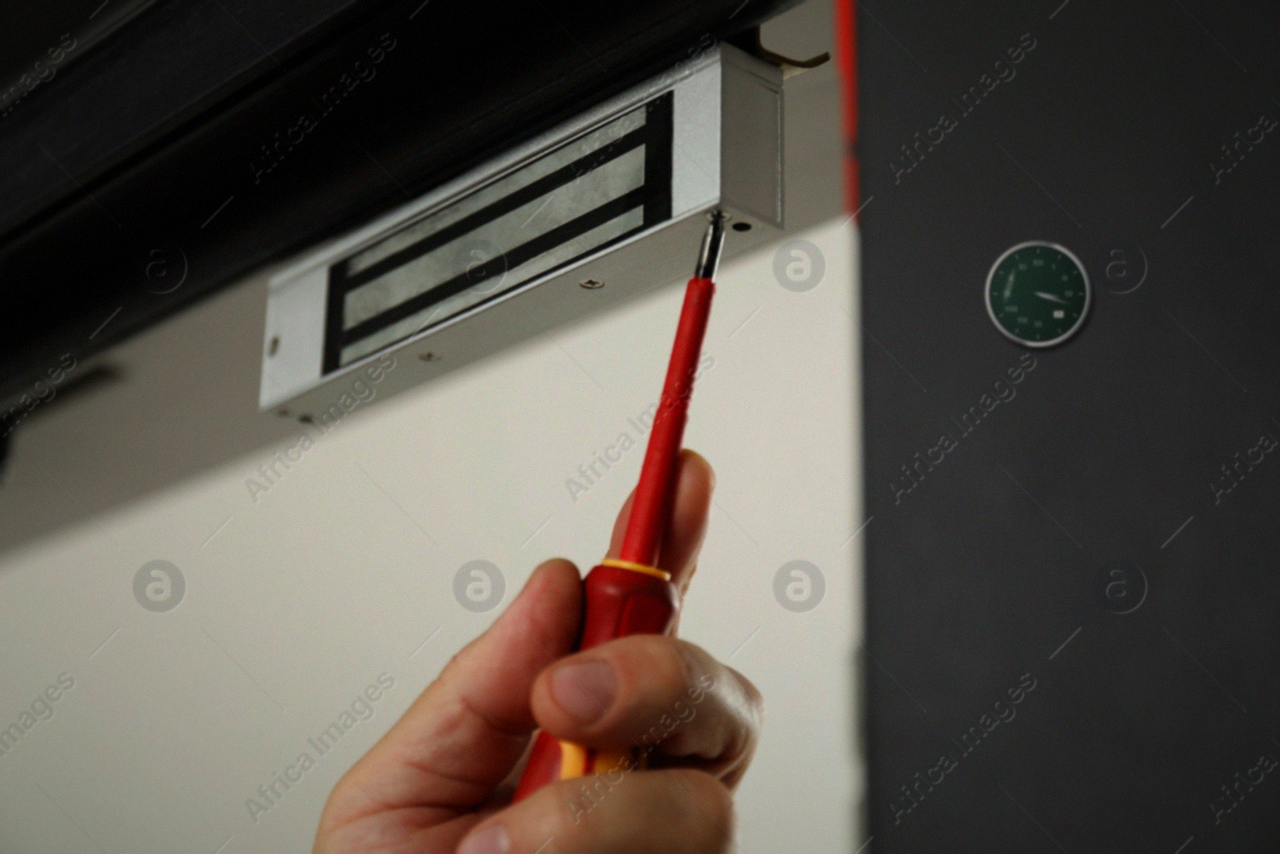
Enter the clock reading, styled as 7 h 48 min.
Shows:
3 h 18 min
